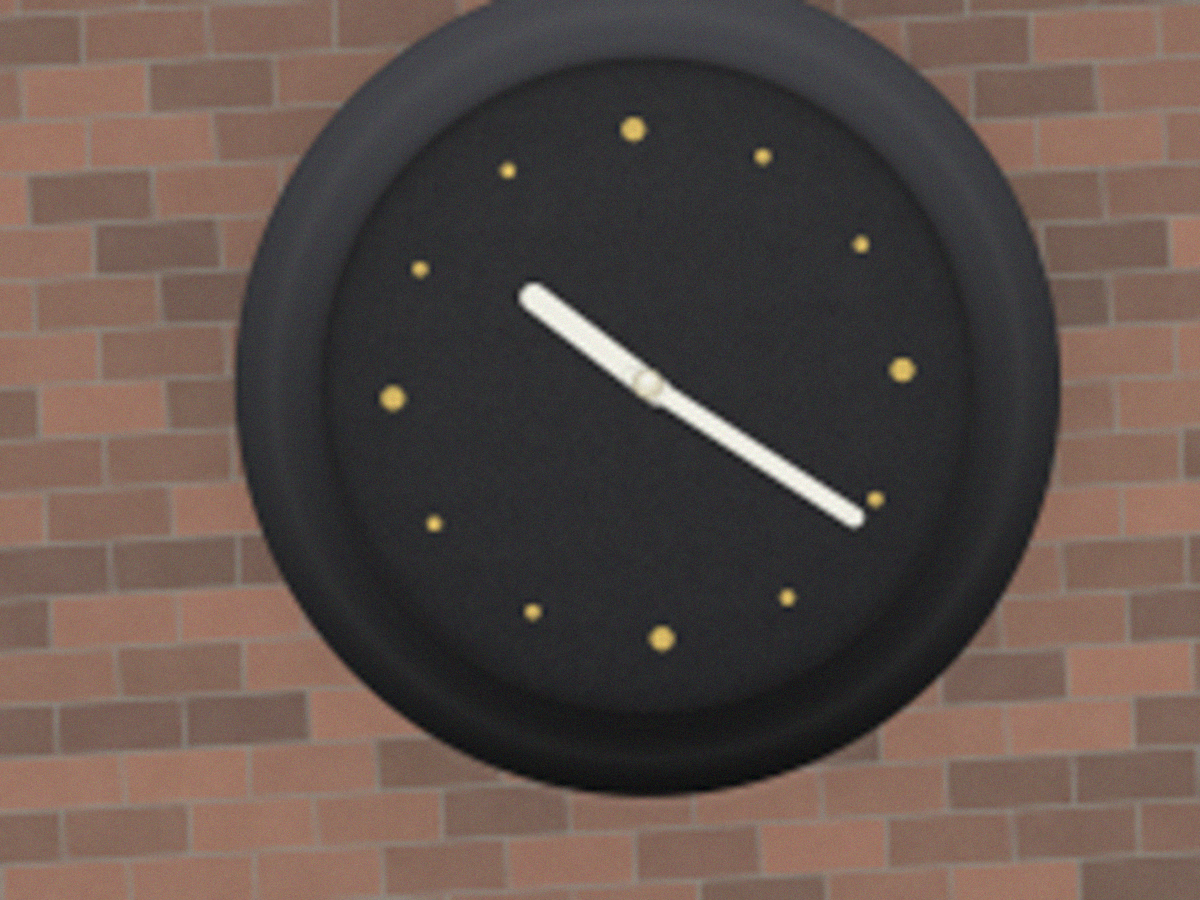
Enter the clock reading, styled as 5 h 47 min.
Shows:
10 h 21 min
